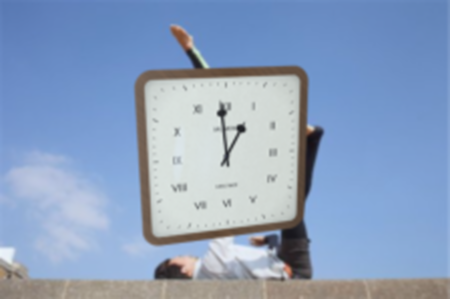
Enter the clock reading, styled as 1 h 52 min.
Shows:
12 h 59 min
